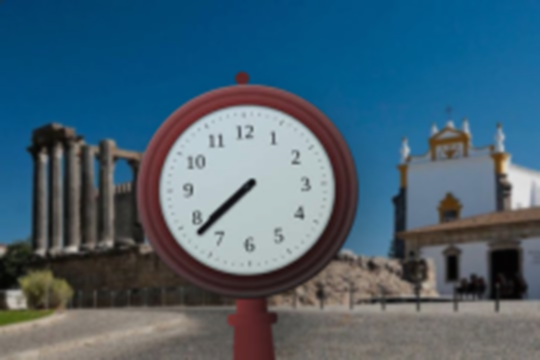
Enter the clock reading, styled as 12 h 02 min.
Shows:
7 h 38 min
